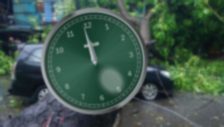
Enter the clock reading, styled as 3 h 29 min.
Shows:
11 h 59 min
